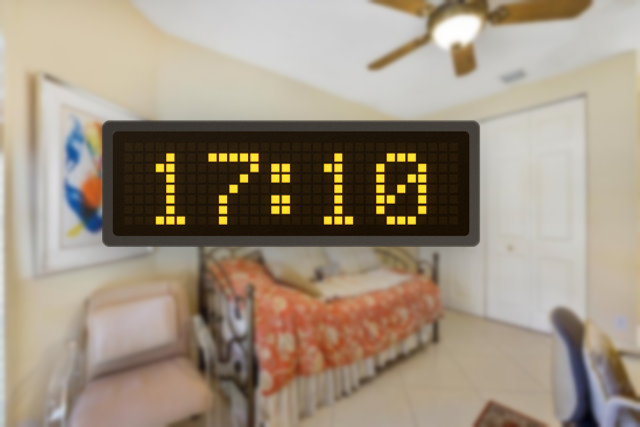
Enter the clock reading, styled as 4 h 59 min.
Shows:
17 h 10 min
